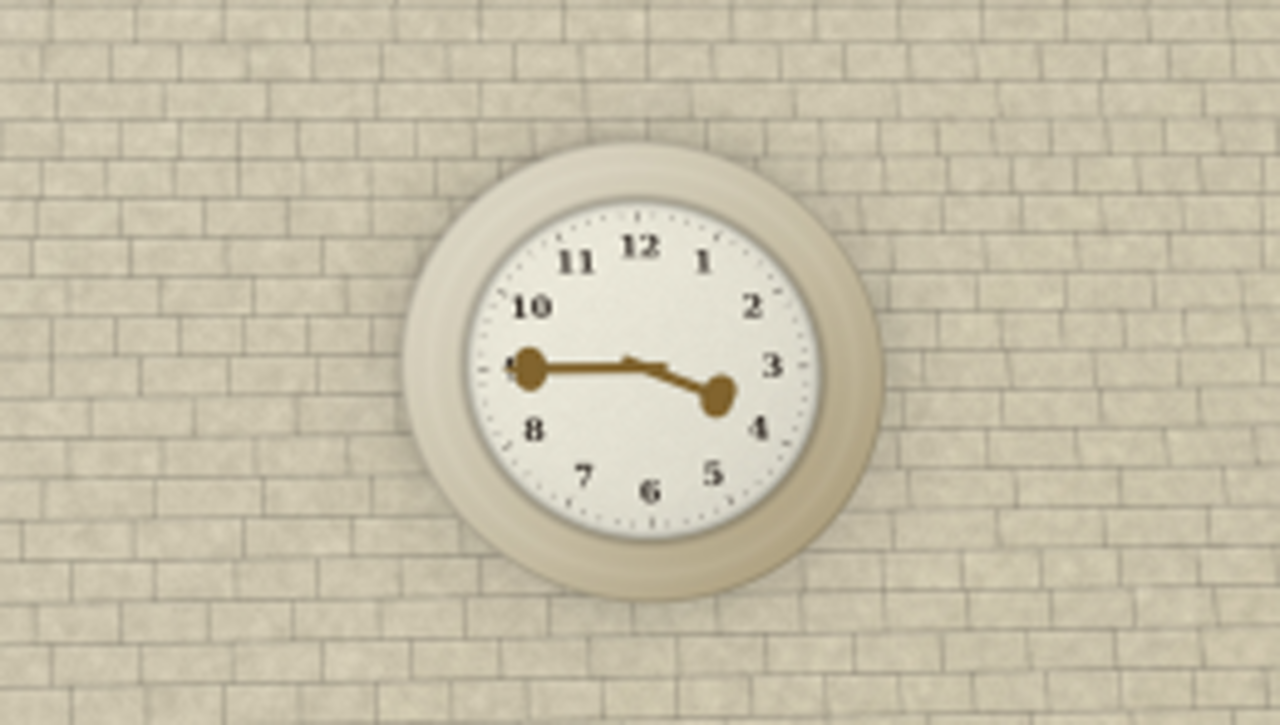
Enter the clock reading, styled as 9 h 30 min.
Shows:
3 h 45 min
